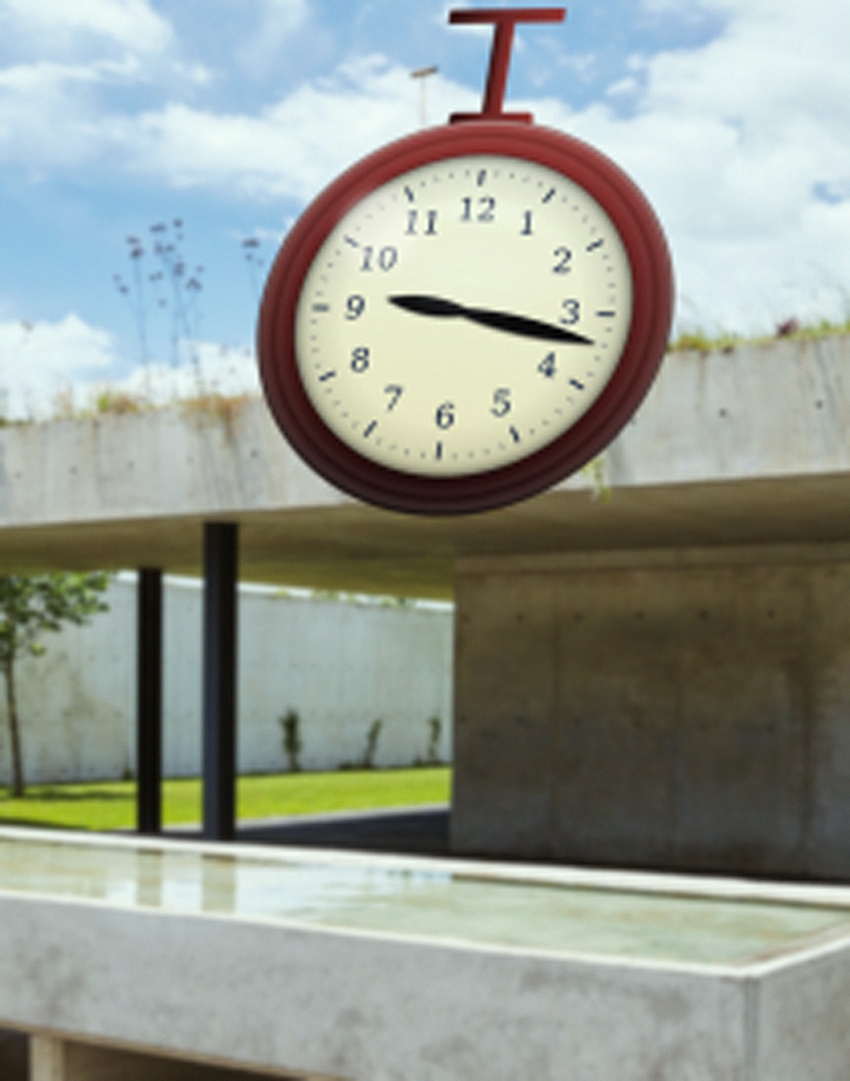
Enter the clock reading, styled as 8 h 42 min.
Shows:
9 h 17 min
